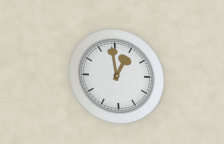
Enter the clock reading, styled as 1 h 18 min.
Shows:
12 h 59 min
